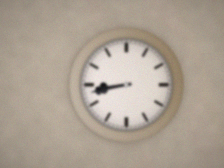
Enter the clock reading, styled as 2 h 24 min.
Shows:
8 h 43 min
